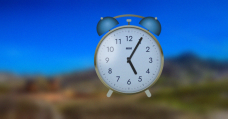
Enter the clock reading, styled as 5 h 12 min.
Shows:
5 h 05 min
